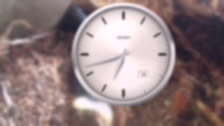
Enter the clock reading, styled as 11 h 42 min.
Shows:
6 h 42 min
